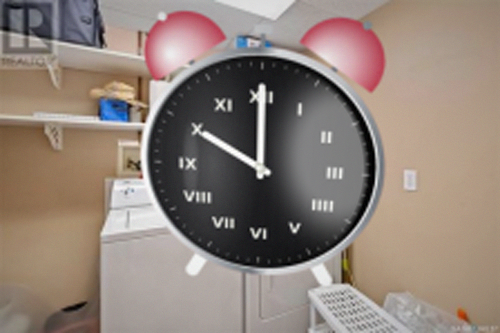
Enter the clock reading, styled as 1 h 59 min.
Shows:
10 h 00 min
